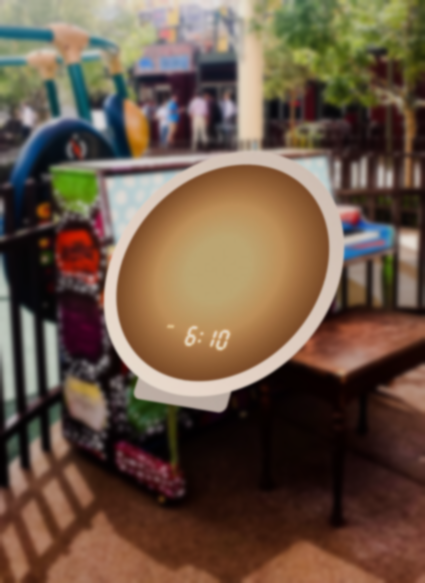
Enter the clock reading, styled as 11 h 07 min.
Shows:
6 h 10 min
